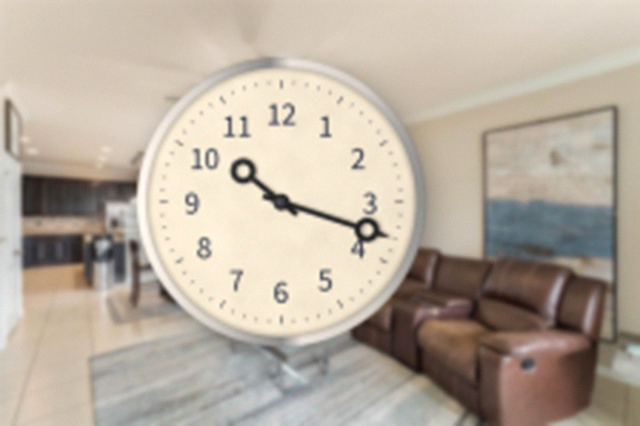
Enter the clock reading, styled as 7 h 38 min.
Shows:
10 h 18 min
